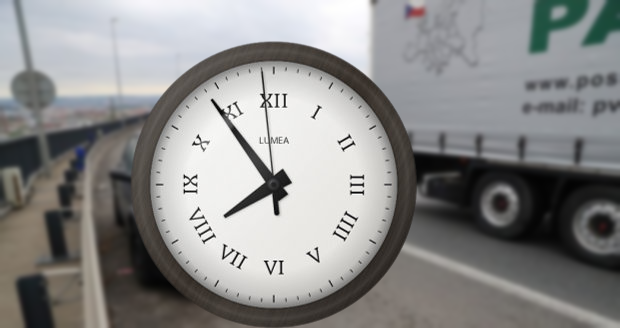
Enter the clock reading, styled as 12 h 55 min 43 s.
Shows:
7 h 53 min 59 s
